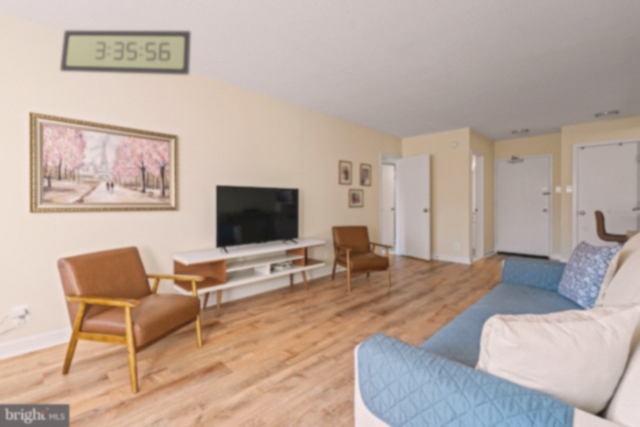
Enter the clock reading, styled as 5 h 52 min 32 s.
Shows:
3 h 35 min 56 s
